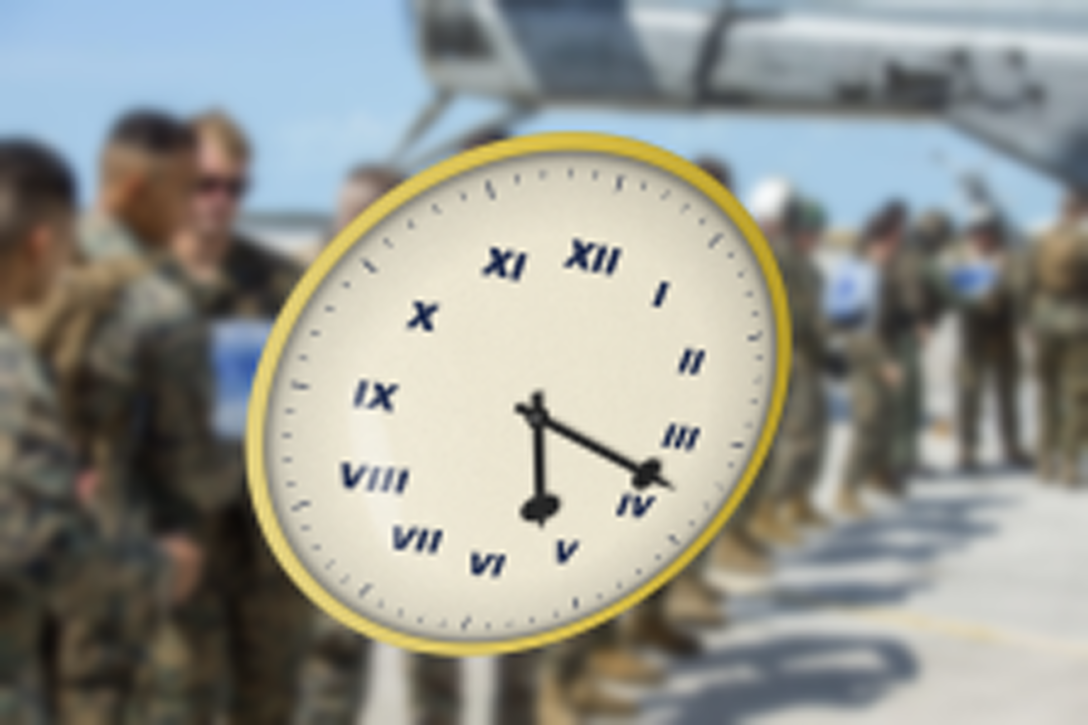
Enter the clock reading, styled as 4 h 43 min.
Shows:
5 h 18 min
